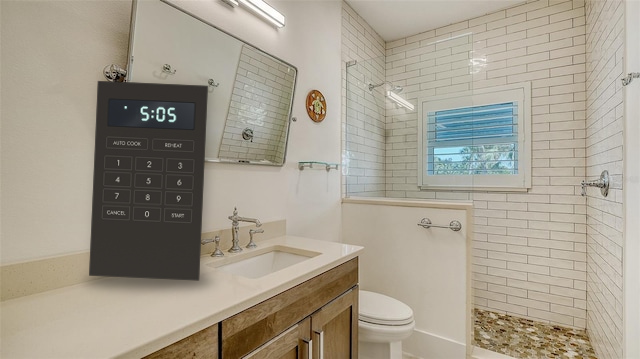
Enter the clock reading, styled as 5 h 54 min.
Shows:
5 h 05 min
